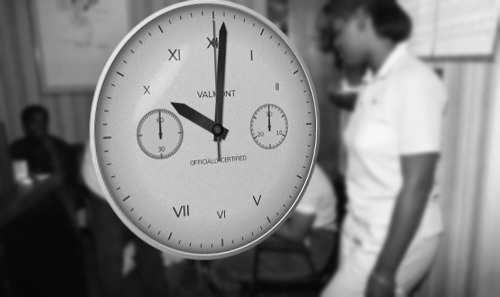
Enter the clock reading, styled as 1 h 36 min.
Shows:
10 h 01 min
